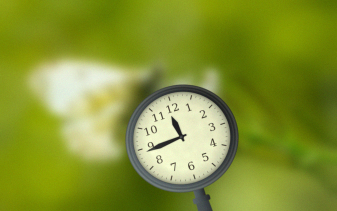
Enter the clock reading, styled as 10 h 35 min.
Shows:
11 h 44 min
